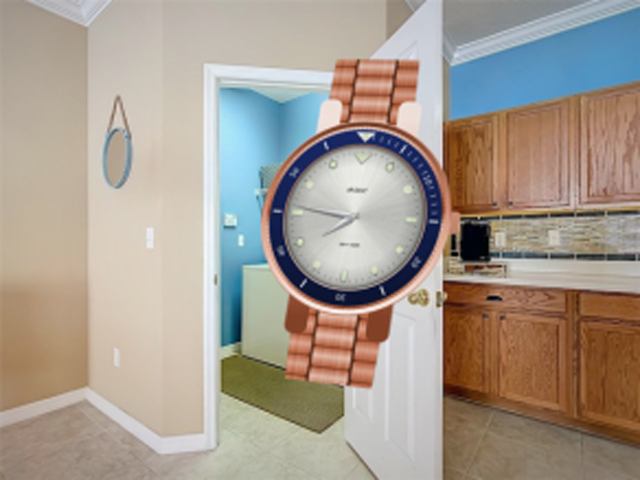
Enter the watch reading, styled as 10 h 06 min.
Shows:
7 h 46 min
